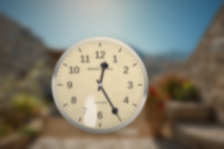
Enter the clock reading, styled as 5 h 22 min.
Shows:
12 h 25 min
